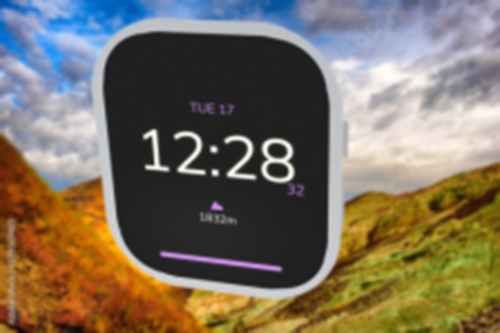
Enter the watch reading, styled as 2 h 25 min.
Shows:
12 h 28 min
